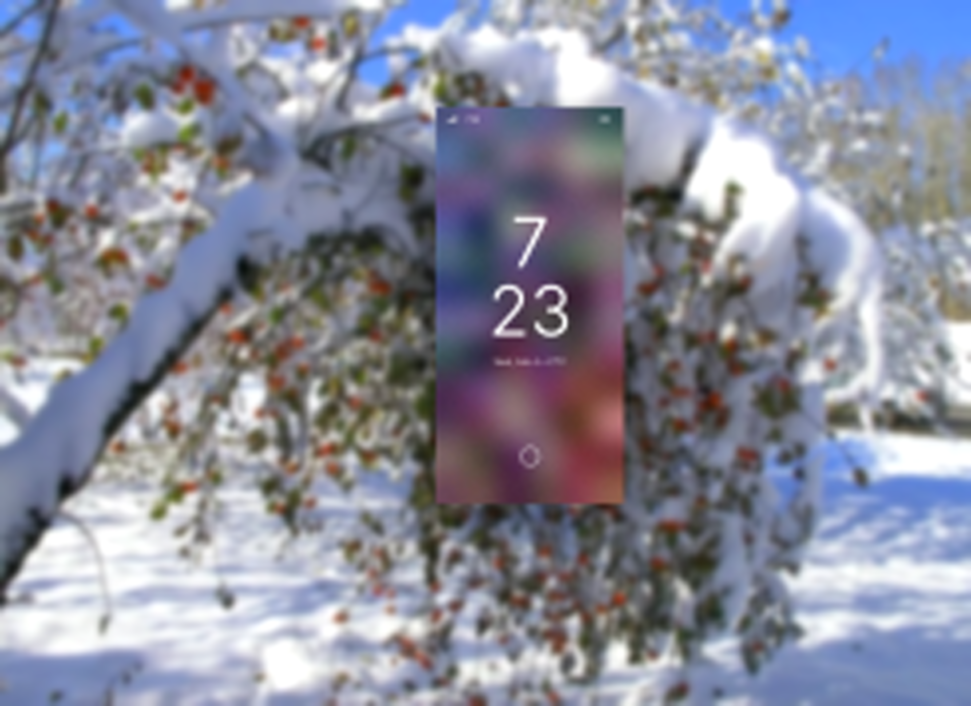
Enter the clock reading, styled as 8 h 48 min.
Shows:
7 h 23 min
